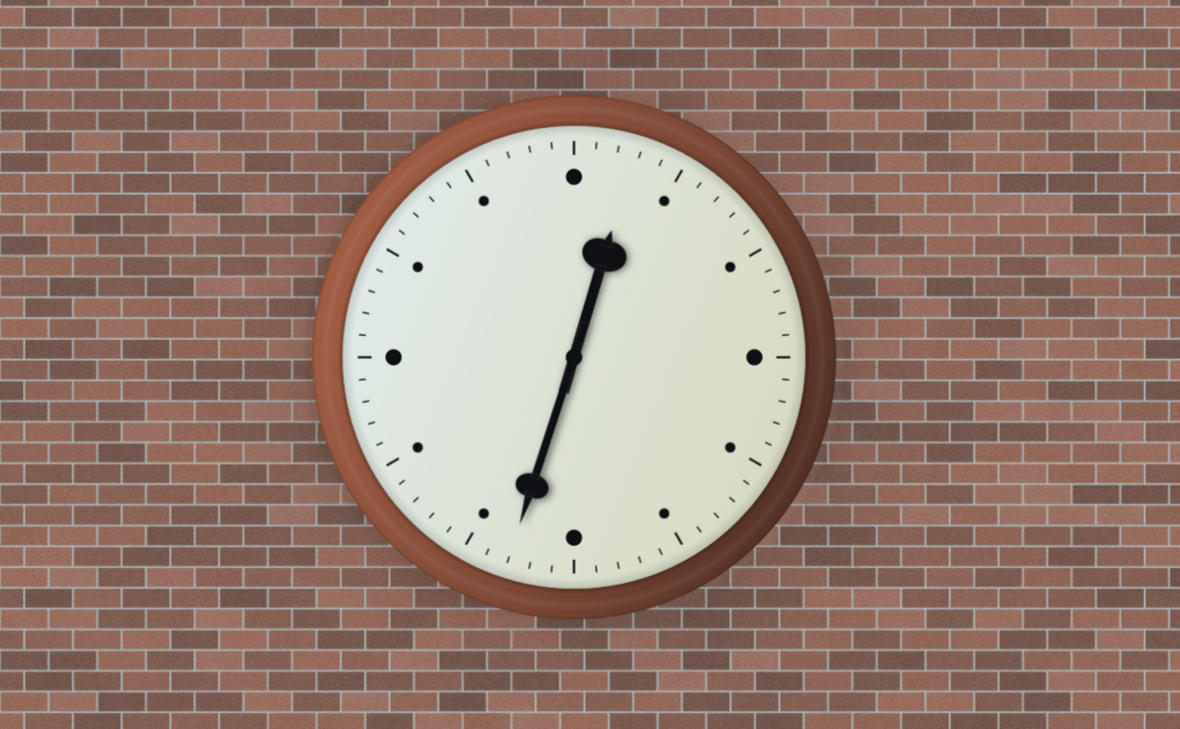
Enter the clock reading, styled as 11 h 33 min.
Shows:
12 h 33 min
